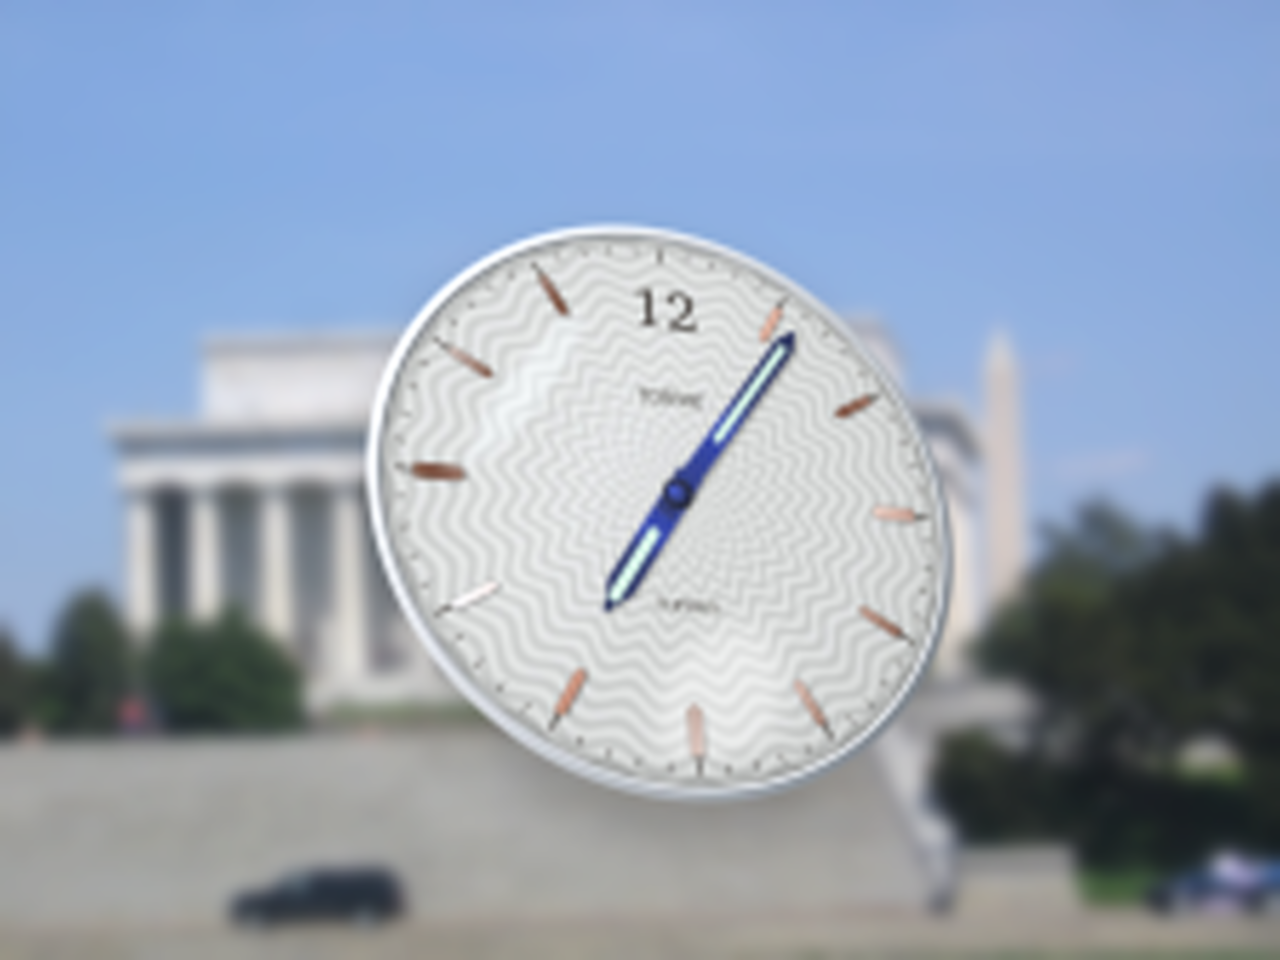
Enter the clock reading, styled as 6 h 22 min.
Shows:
7 h 06 min
